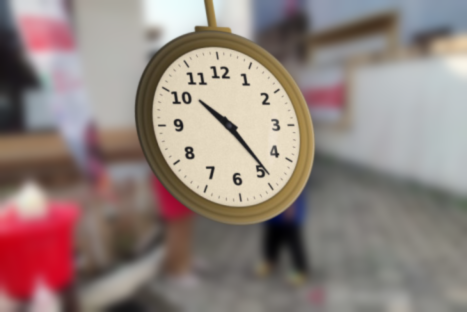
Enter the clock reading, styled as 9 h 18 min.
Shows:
10 h 24 min
